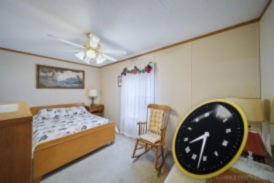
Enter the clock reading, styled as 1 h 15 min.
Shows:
8 h 32 min
